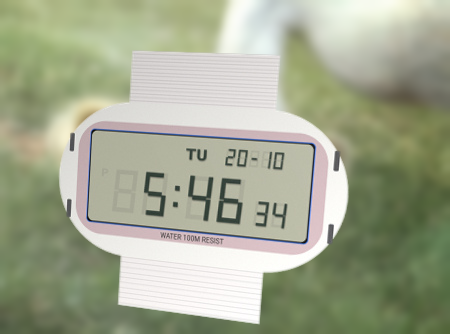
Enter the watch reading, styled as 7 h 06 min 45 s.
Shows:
5 h 46 min 34 s
